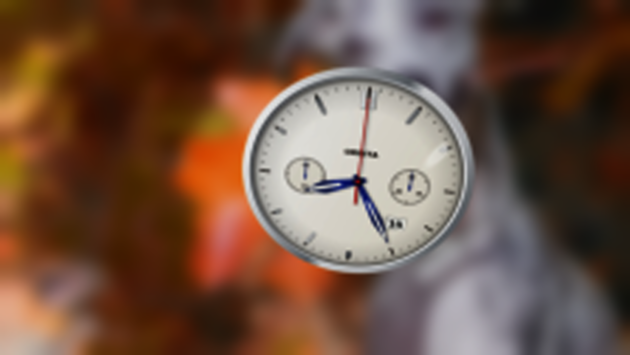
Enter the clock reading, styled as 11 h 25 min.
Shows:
8 h 25 min
